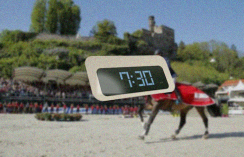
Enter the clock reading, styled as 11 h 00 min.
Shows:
7 h 30 min
